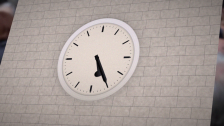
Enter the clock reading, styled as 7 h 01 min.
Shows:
5 h 25 min
